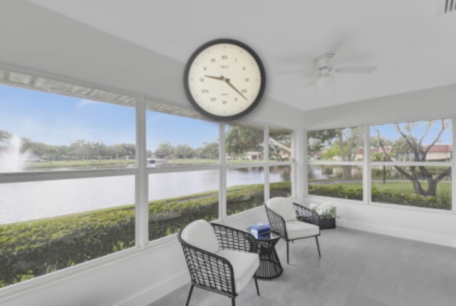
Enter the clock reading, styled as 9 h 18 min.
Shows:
9 h 22 min
